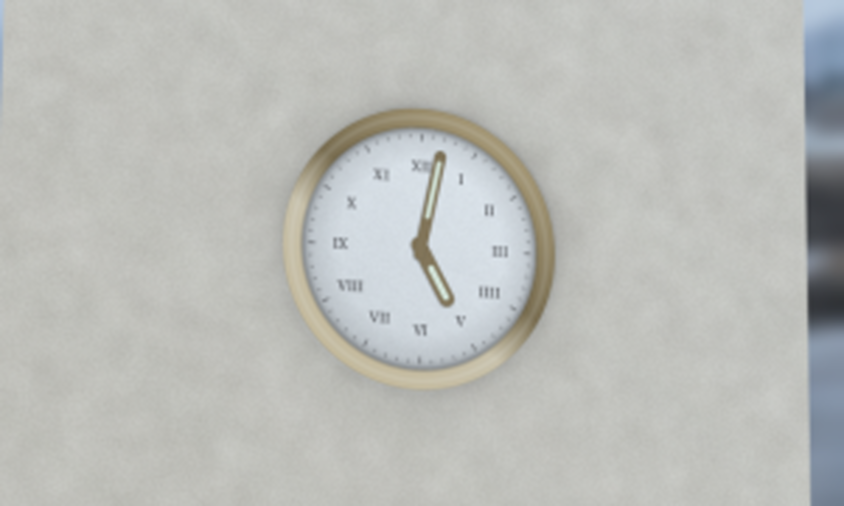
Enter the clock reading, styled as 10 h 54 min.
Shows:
5 h 02 min
